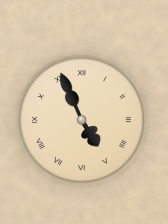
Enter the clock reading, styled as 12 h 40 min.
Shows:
4 h 56 min
